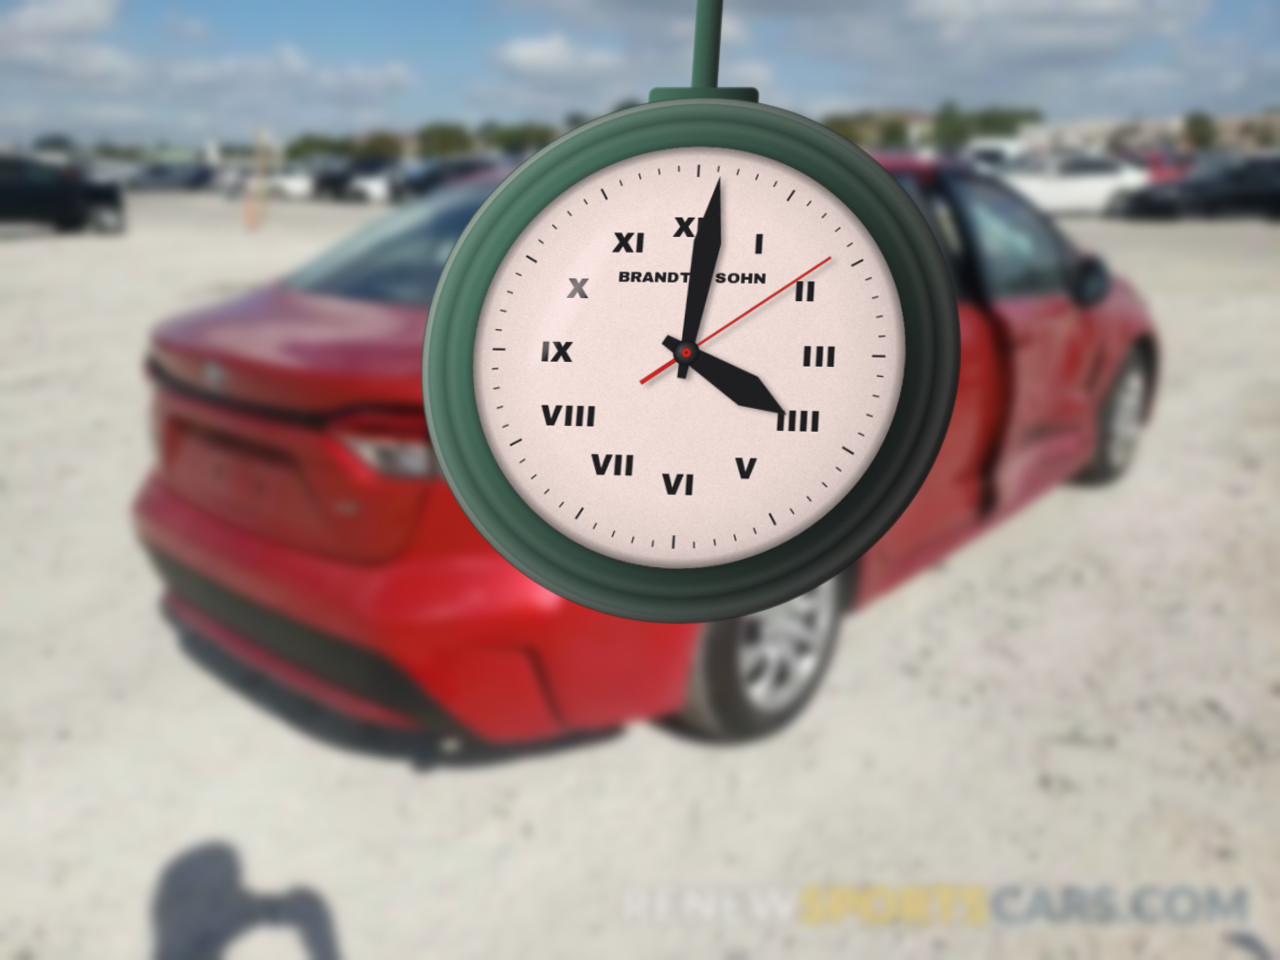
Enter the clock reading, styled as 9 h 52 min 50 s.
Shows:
4 h 01 min 09 s
